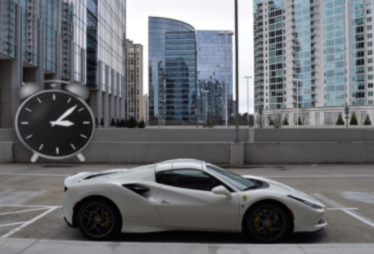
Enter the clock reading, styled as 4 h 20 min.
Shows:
3 h 08 min
